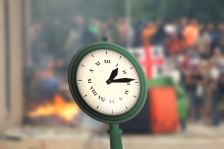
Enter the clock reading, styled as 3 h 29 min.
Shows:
1 h 14 min
